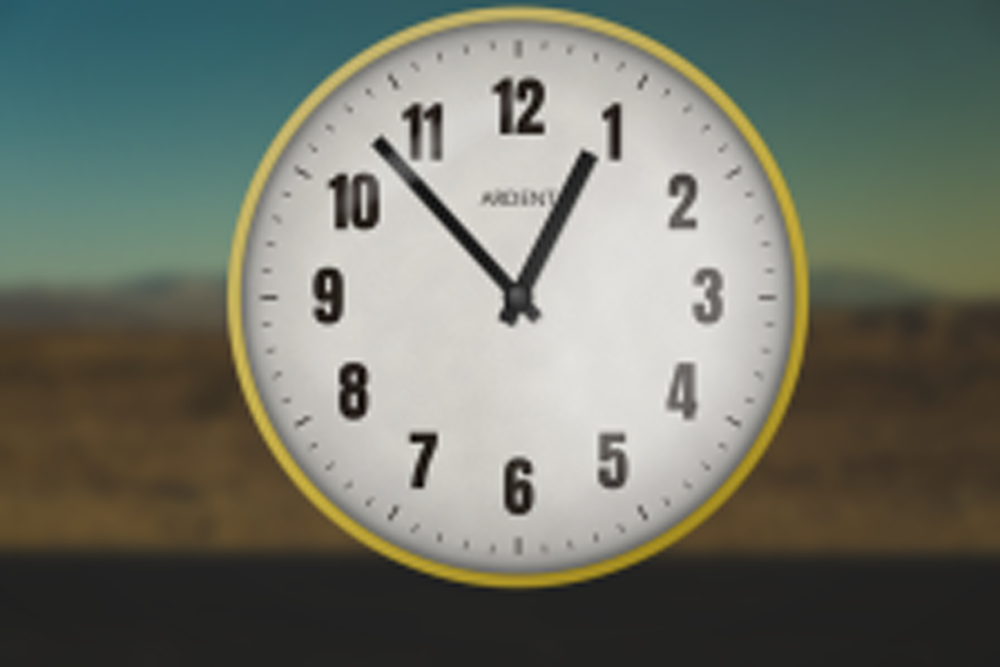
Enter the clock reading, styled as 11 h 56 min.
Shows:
12 h 53 min
